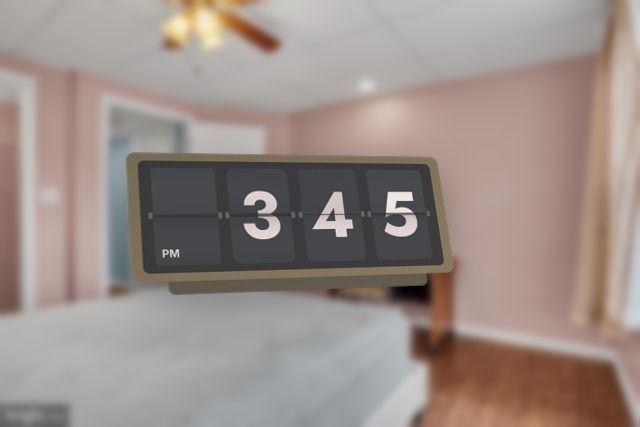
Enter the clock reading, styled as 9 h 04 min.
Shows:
3 h 45 min
